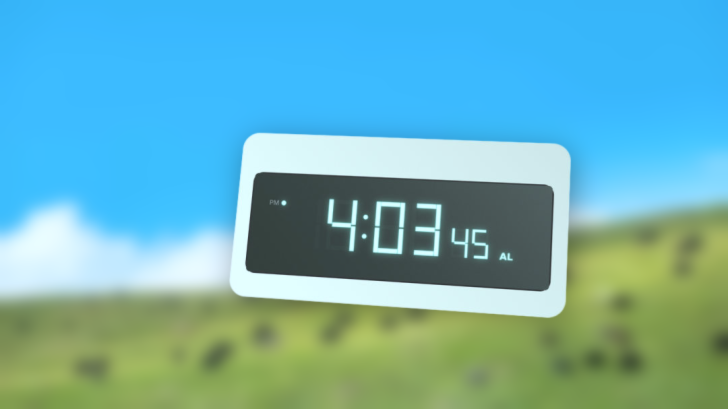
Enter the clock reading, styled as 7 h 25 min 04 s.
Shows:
4 h 03 min 45 s
